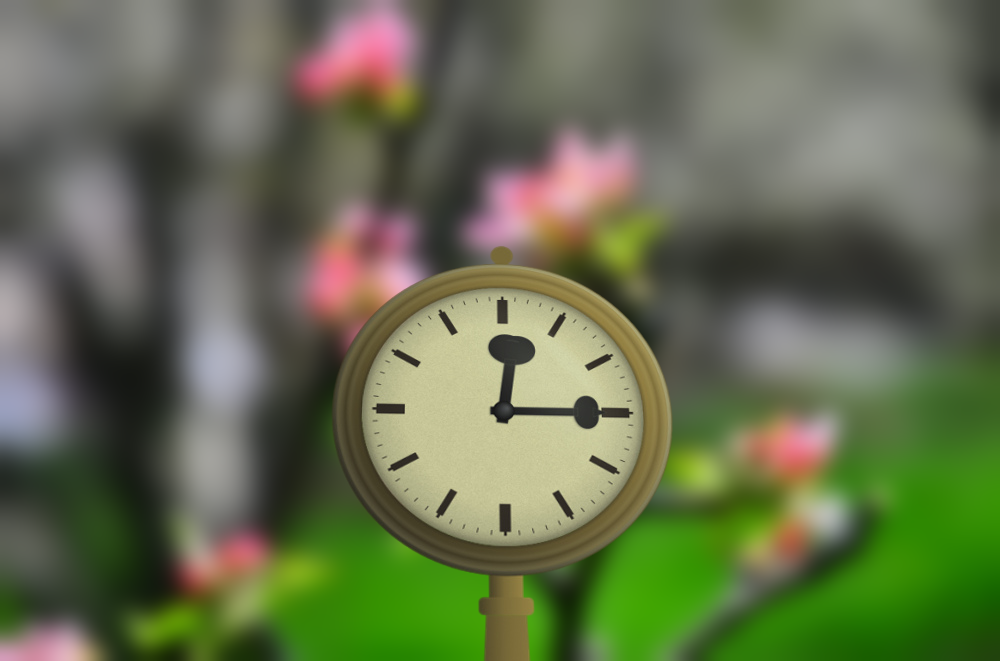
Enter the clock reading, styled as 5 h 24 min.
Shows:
12 h 15 min
